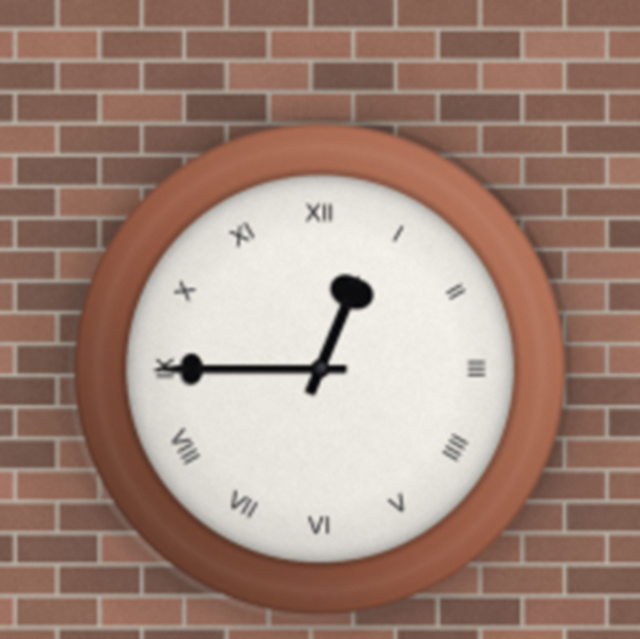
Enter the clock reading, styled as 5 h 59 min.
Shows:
12 h 45 min
